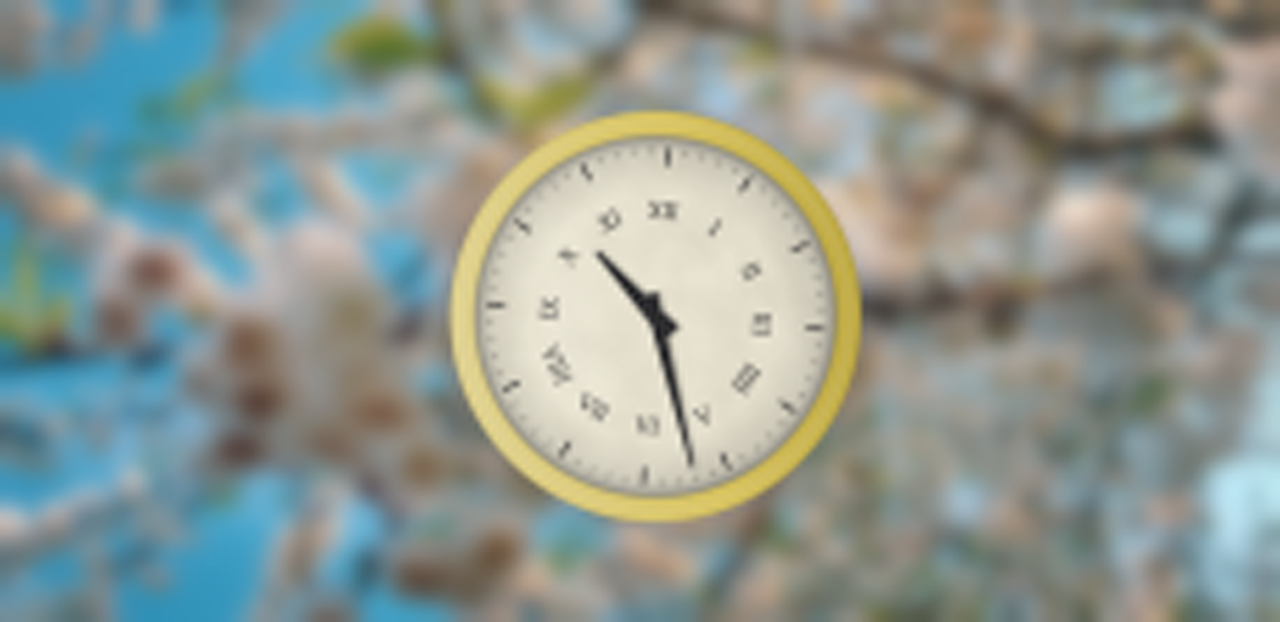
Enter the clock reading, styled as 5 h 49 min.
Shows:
10 h 27 min
